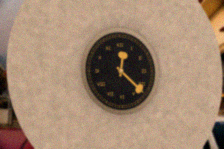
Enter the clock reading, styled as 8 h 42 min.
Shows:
12 h 22 min
